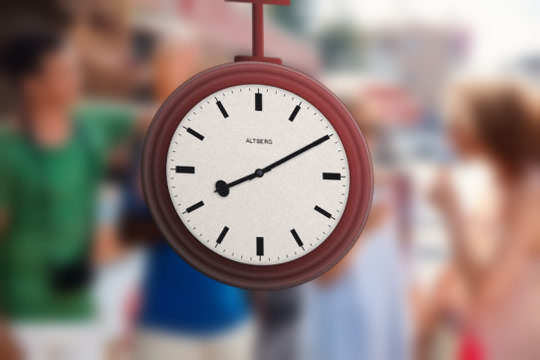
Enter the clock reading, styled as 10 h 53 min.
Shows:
8 h 10 min
